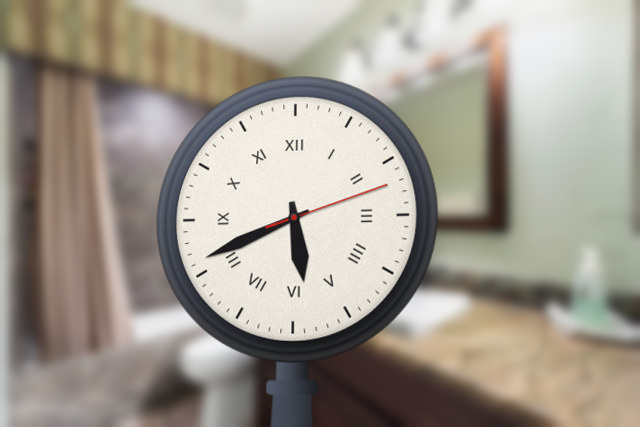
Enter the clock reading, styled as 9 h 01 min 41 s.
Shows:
5 h 41 min 12 s
